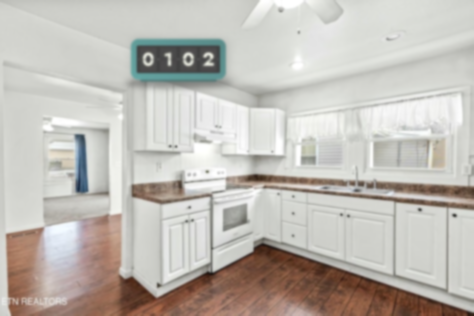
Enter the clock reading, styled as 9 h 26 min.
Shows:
1 h 02 min
